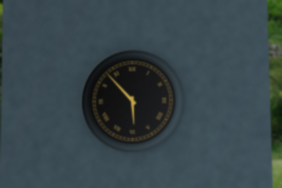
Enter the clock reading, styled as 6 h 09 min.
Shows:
5 h 53 min
